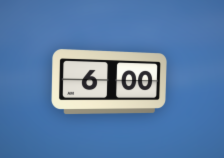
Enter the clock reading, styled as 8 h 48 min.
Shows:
6 h 00 min
